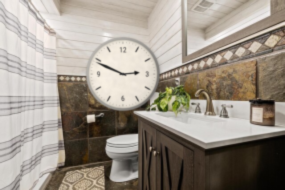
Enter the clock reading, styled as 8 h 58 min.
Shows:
2 h 49 min
